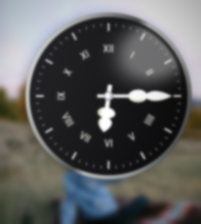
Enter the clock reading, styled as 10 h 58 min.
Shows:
6 h 15 min
